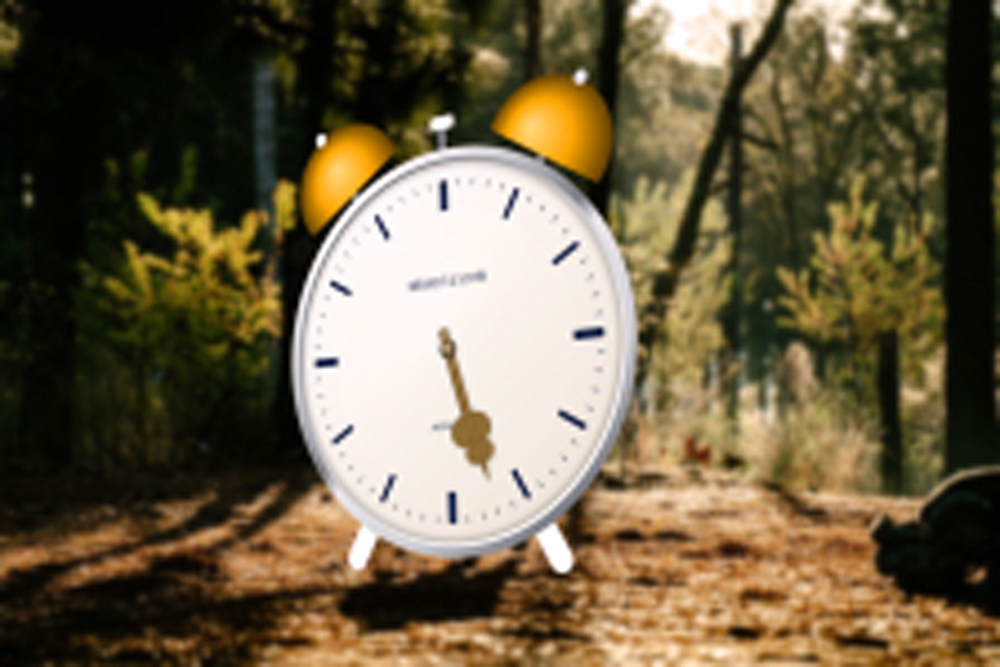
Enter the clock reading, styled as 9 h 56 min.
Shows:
5 h 27 min
